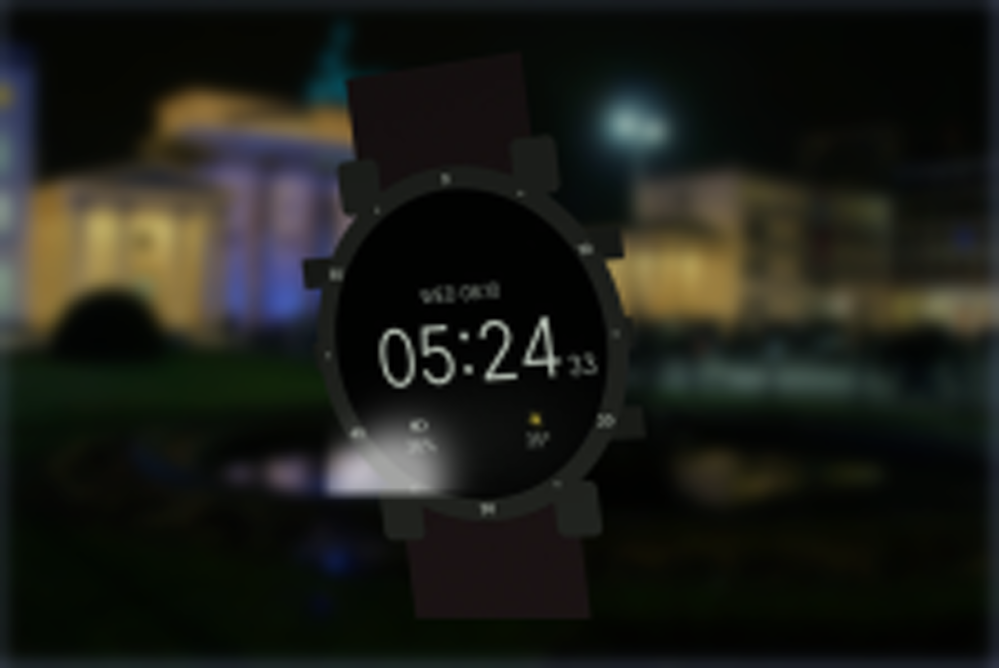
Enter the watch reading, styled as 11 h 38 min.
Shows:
5 h 24 min
